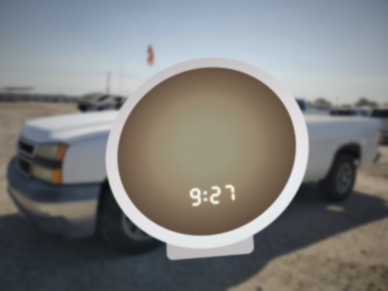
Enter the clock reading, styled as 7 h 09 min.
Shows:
9 h 27 min
